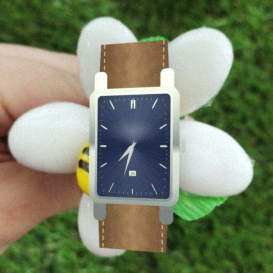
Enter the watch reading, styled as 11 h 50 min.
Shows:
7 h 33 min
